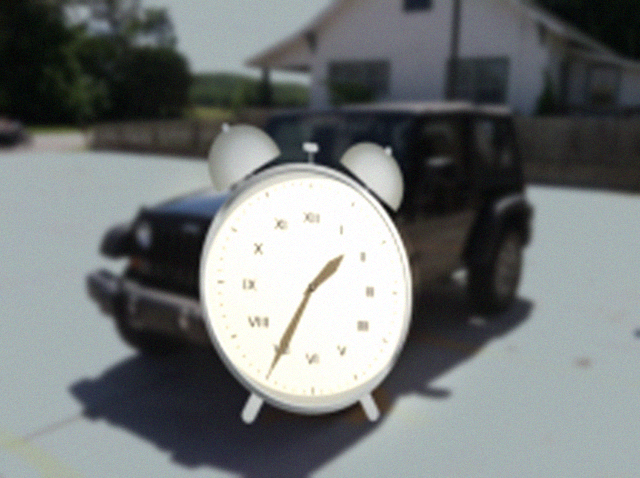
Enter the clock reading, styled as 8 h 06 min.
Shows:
1 h 35 min
